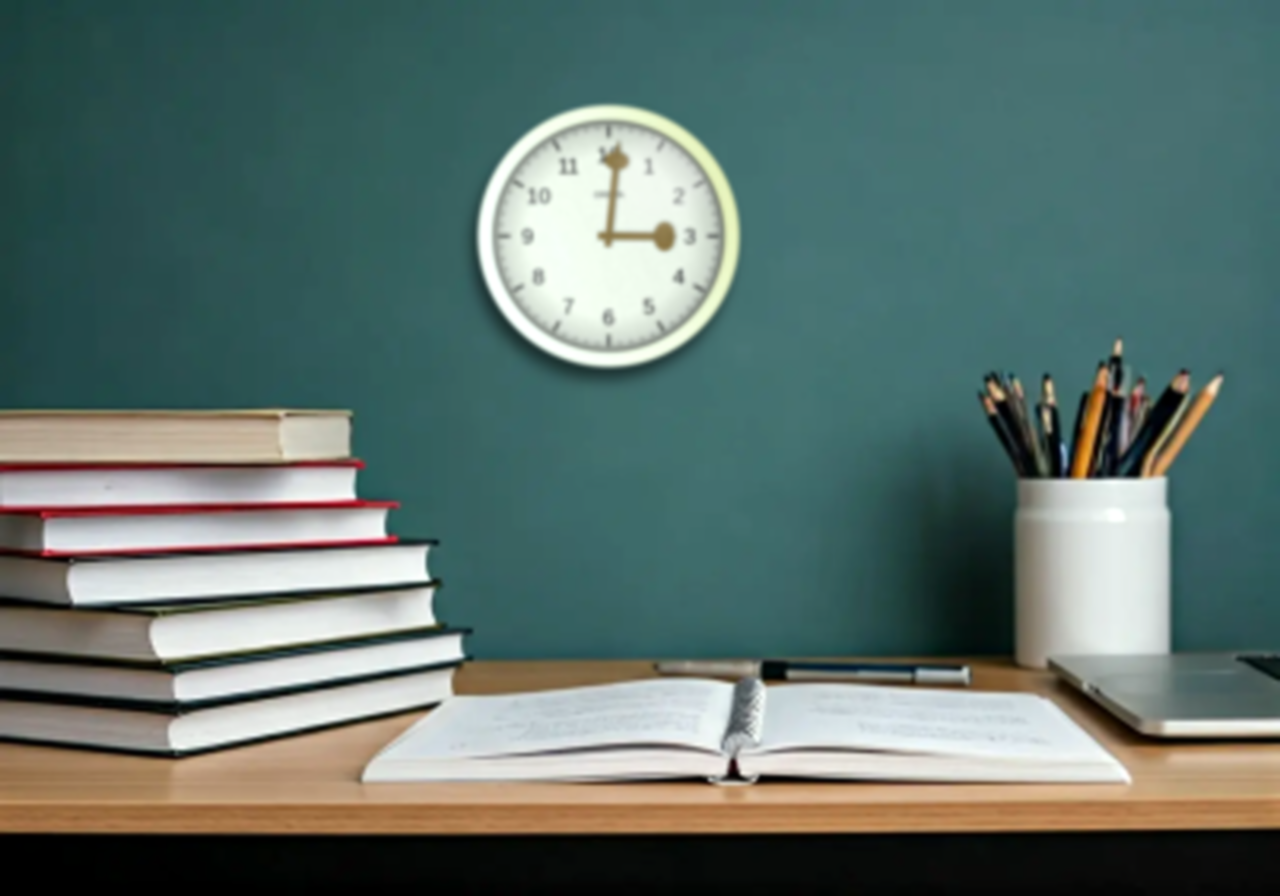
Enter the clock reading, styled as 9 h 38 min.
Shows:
3 h 01 min
